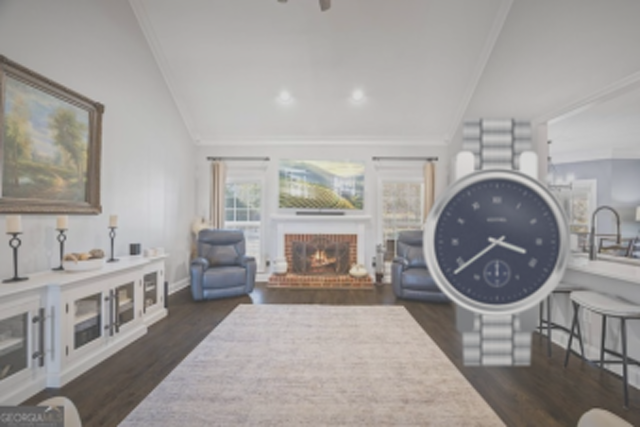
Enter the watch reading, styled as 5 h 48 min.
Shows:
3 h 39 min
